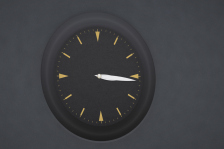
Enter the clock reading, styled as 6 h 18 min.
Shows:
3 h 16 min
